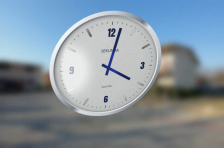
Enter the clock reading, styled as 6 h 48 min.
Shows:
4 h 02 min
